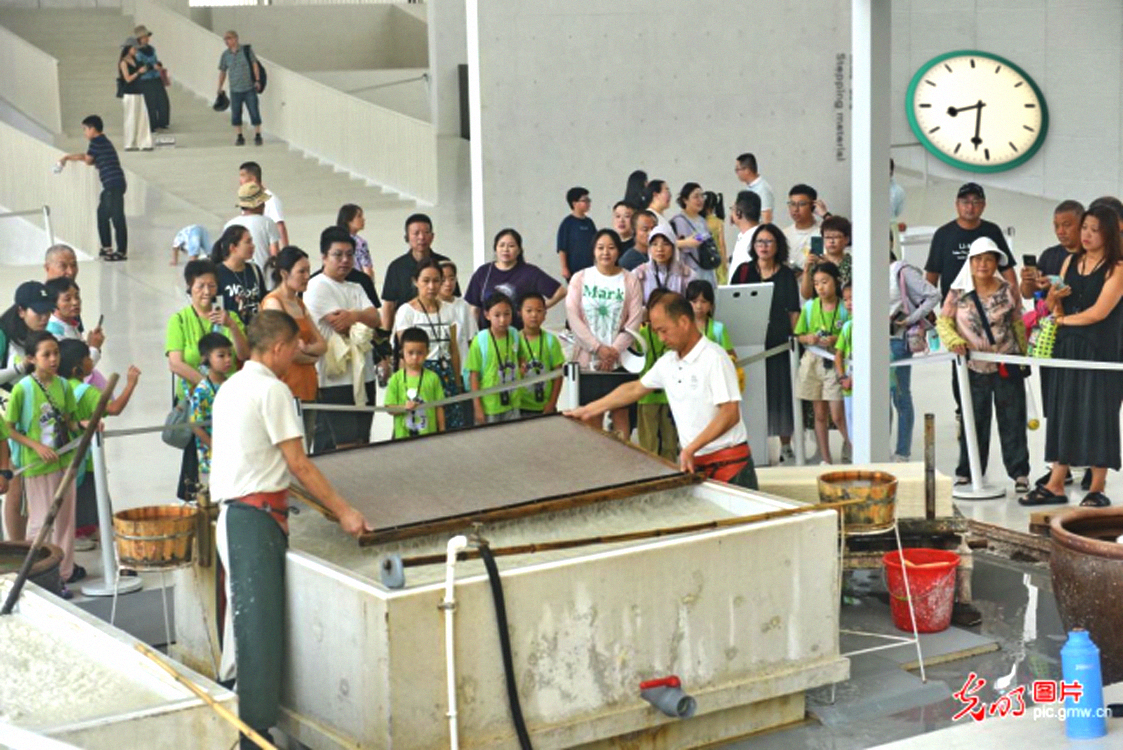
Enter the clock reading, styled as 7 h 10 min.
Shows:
8 h 32 min
